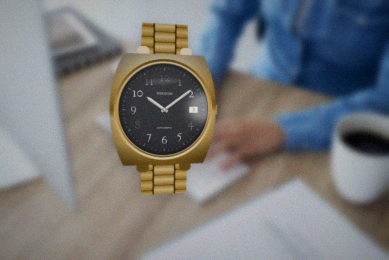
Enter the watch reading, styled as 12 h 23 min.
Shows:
10 h 09 min
